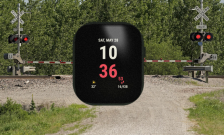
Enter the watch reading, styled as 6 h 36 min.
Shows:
10 h 36 min
